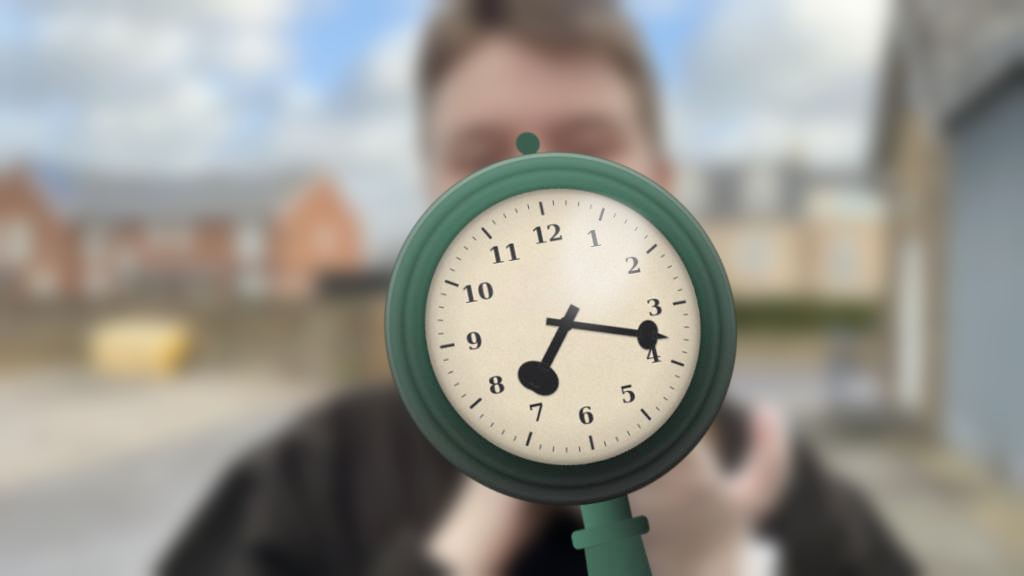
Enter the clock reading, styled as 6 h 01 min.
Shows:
7 h 18 min
